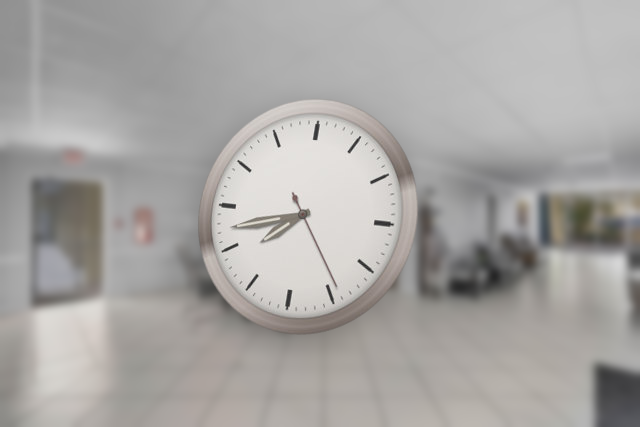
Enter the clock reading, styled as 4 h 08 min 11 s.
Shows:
7 h 42 min 24 s
